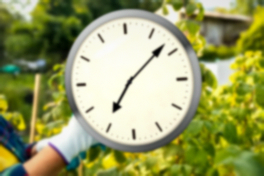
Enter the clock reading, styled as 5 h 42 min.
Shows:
7 h 08 min
